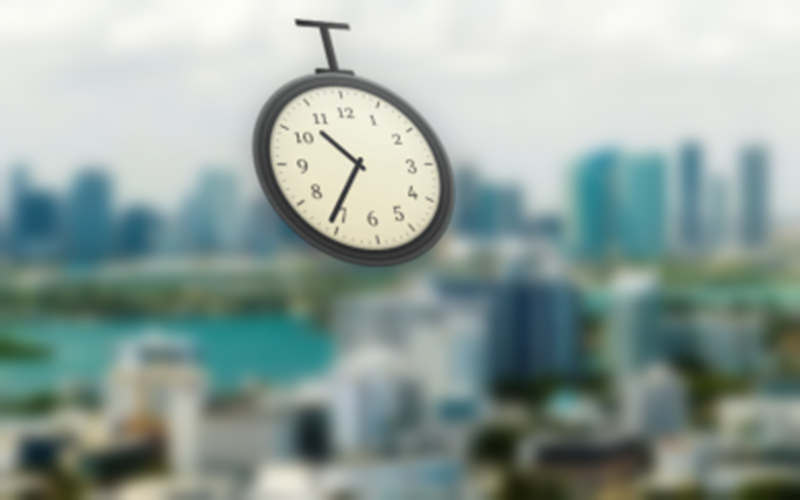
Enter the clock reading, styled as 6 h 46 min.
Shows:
10 h 36 min
